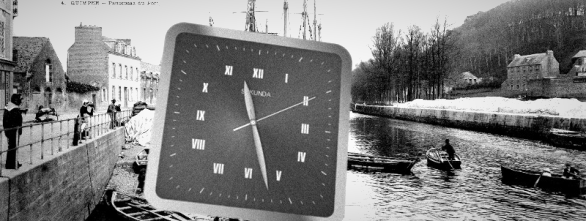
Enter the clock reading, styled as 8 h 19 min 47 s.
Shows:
11 h 27 min 10 s
